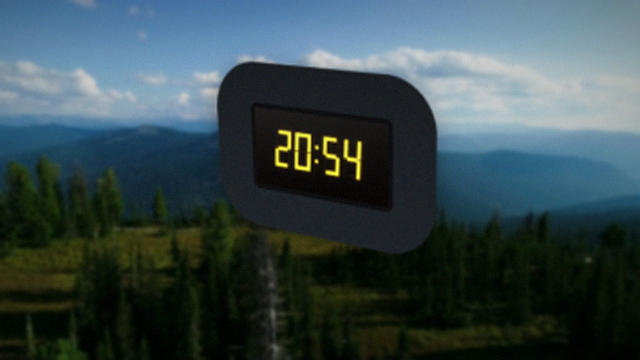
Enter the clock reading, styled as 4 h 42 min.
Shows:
20 h 54 min
